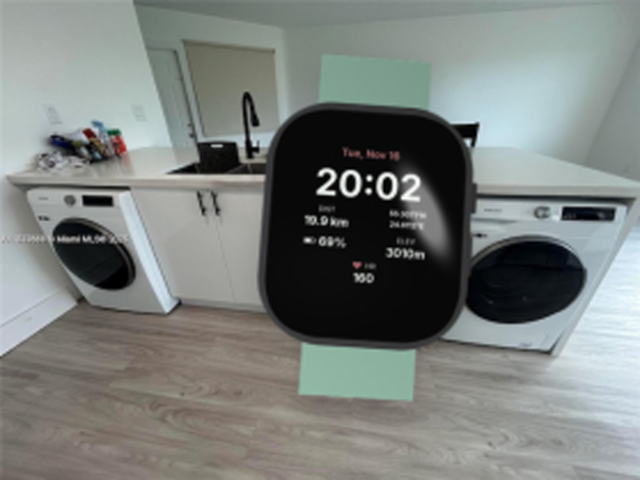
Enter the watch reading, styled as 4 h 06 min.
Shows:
20 h 02 min
